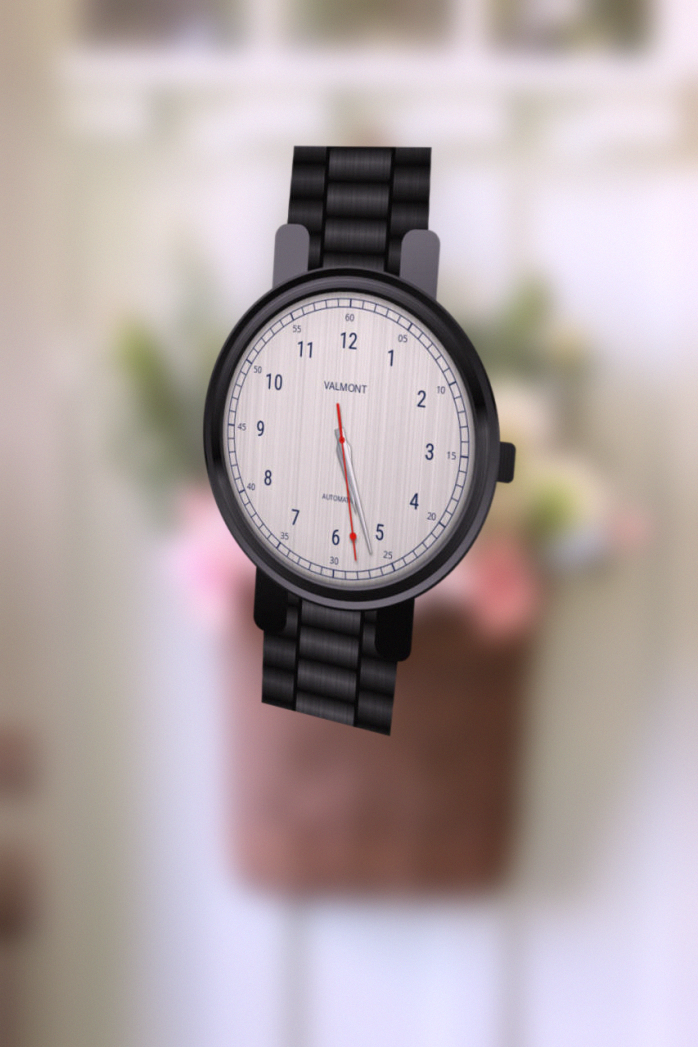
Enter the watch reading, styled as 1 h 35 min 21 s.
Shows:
5 h 26 min 28 s
